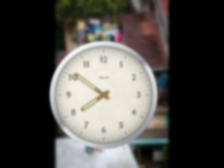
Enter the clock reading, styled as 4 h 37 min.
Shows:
7 h 51 min
